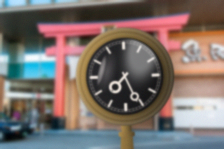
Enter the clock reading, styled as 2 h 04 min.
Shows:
7 h 26 min
